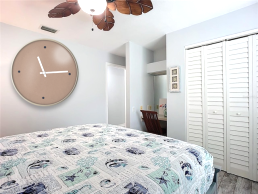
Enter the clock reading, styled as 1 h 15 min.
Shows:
11 h 14 min
